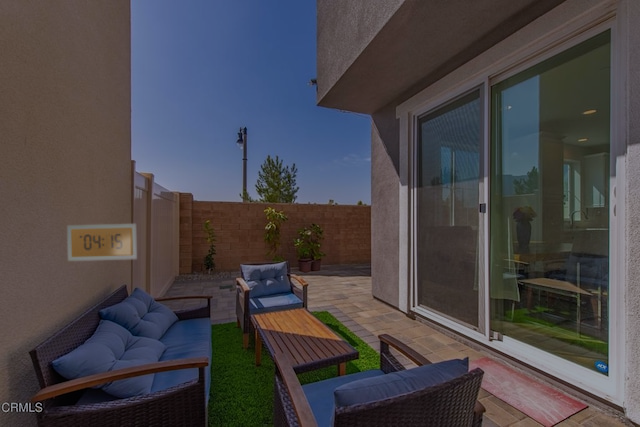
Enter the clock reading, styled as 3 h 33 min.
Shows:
4 h 15 min
